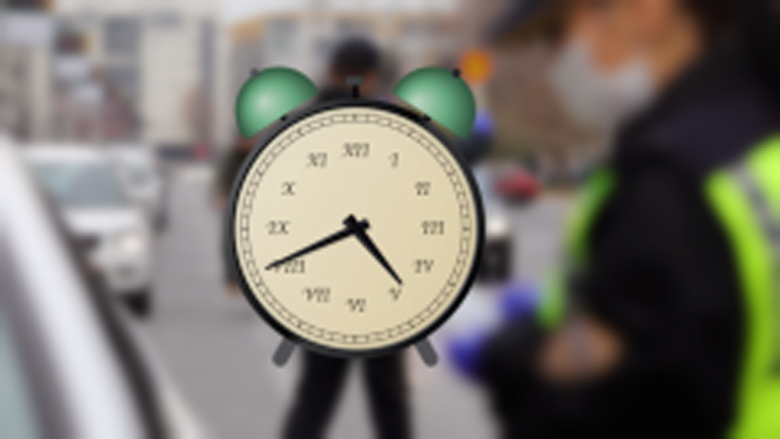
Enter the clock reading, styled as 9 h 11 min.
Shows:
4 h 41 min
